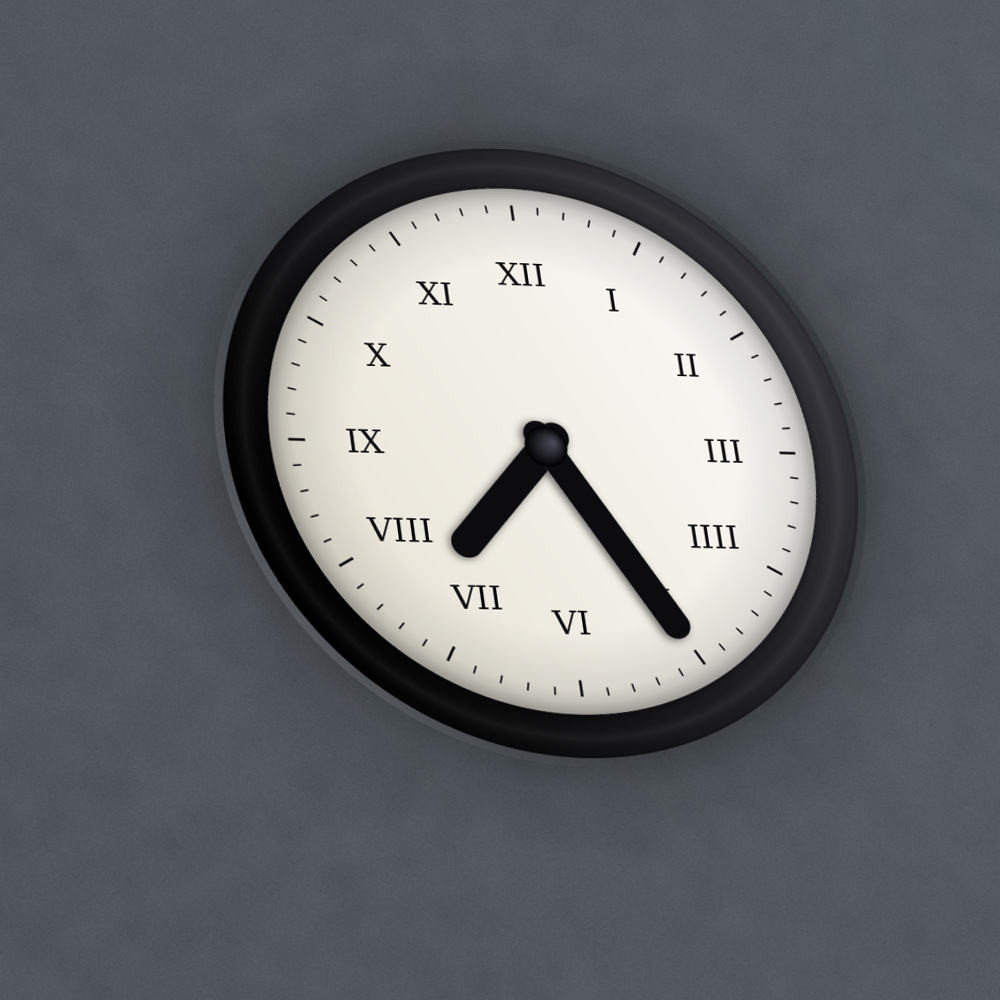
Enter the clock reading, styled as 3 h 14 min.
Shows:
7 h 25 min
